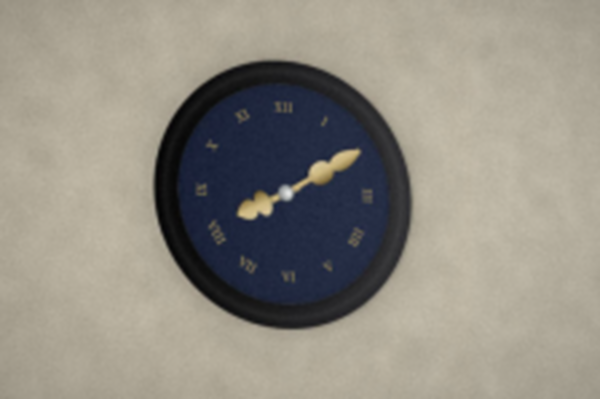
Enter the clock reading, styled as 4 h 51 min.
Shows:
8 h 10 min
